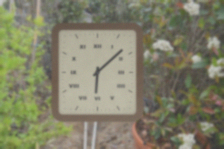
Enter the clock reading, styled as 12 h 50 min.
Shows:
6 h 08 min
